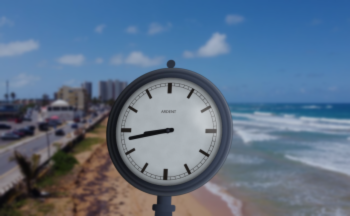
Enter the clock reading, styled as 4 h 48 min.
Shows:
8 h 43 min
